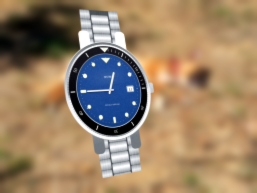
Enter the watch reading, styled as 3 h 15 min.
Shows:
12 h 45 min
